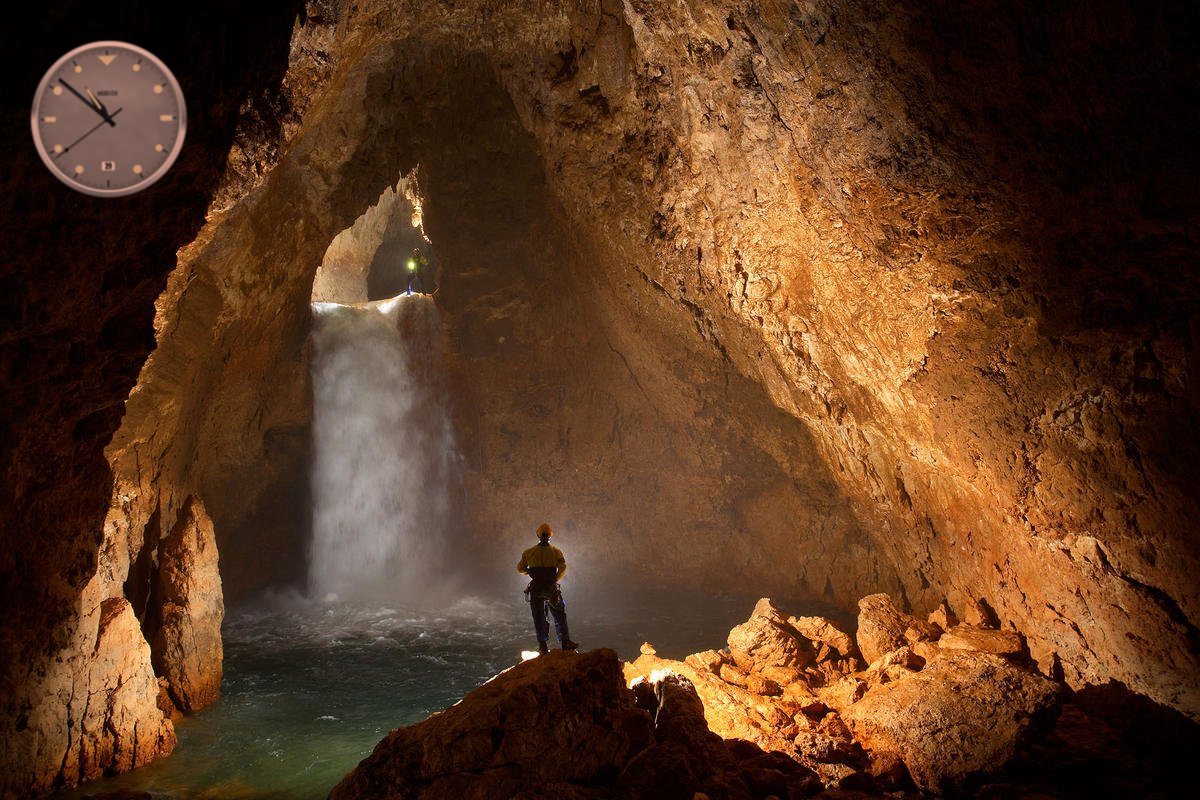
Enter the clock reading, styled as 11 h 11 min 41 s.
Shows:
10 h 51 min 39 s
